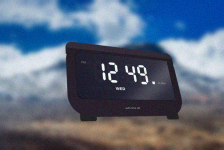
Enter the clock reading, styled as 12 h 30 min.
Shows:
12 h 49 min
